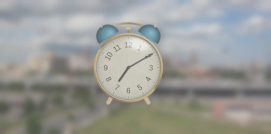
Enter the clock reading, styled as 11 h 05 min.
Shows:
7 h 10 min
